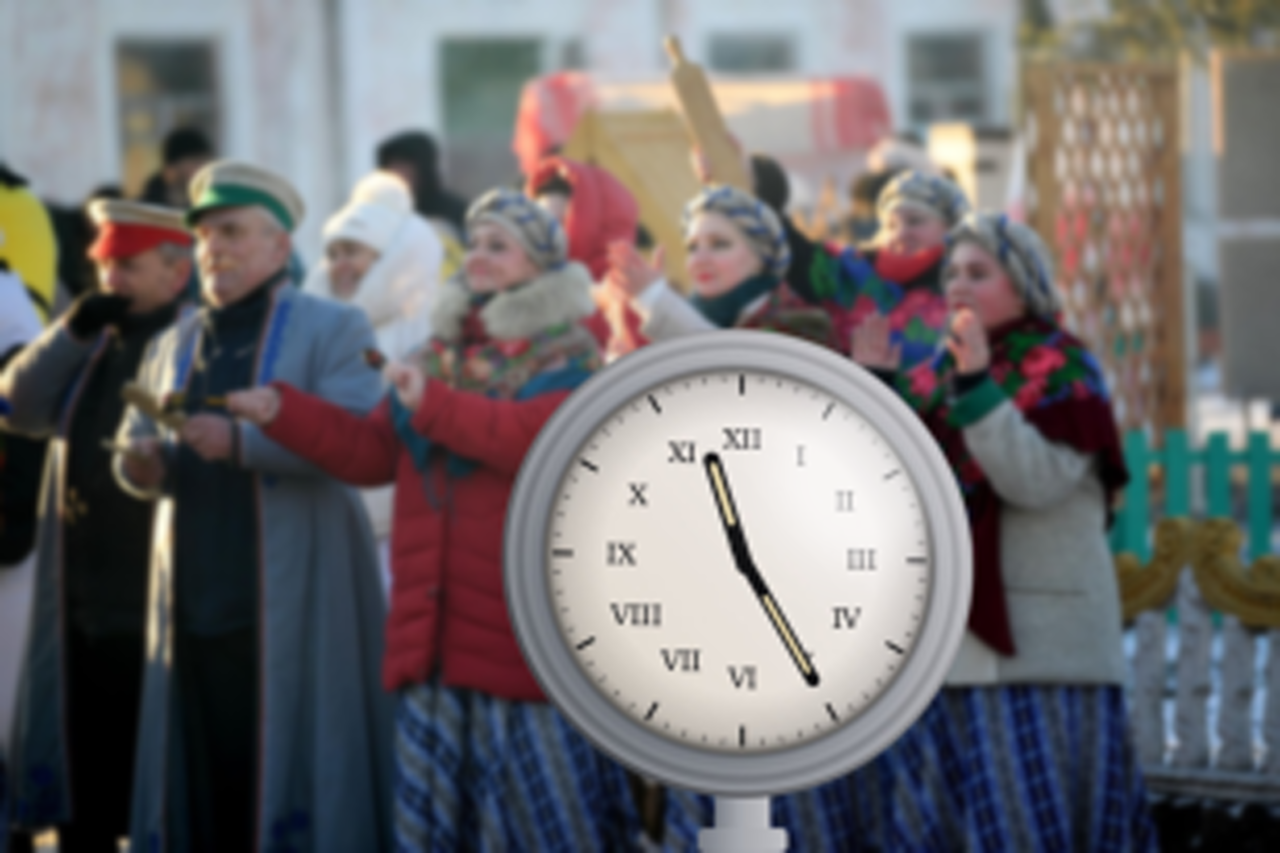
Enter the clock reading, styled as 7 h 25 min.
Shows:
11 h 25 min
